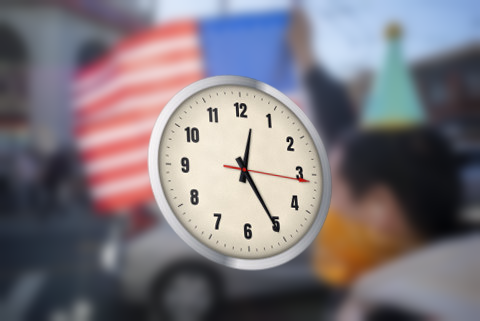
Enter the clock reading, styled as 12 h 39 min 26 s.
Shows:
12 h 25 min 16 s
